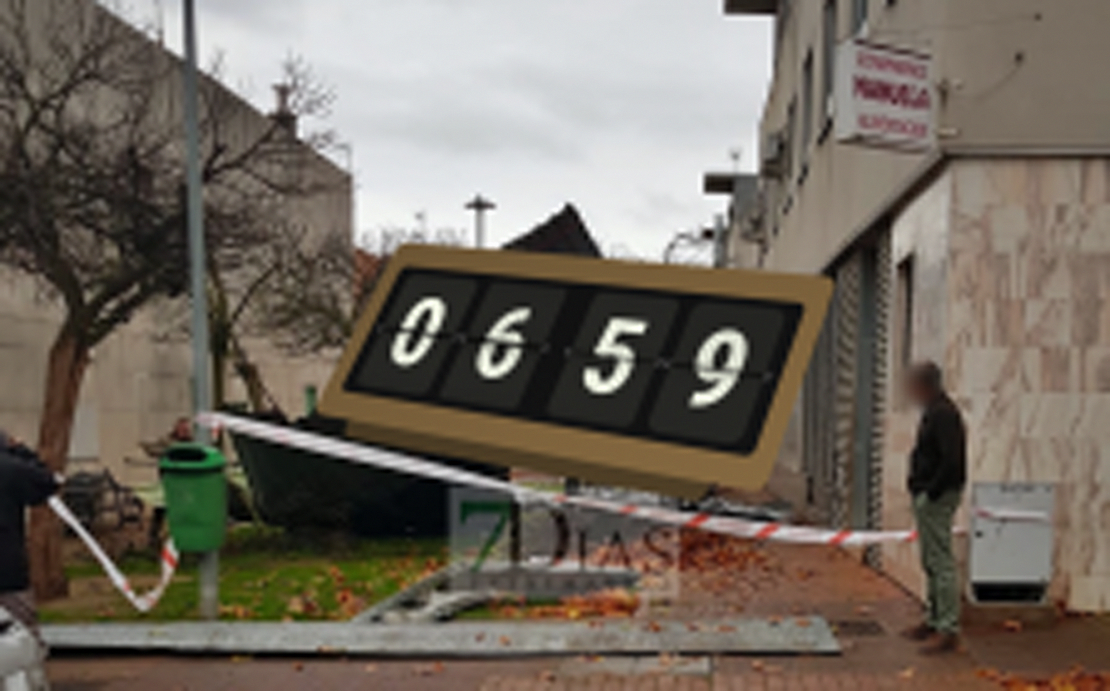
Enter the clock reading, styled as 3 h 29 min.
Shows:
6 h 59 min
